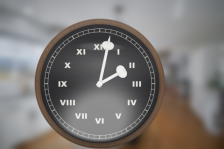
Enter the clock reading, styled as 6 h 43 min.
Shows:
2 h 02 min
